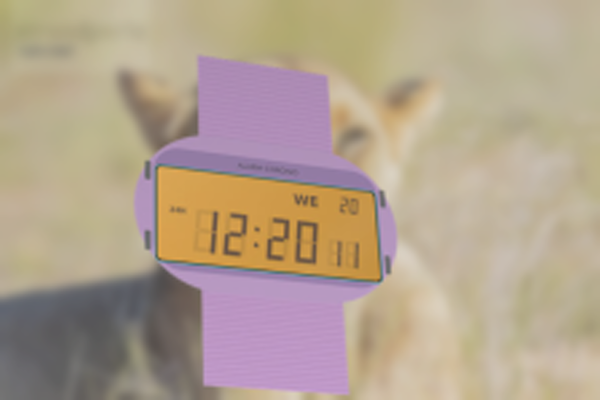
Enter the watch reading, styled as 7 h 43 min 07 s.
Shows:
12 h 20 min 11 s
